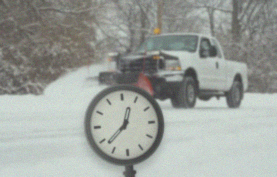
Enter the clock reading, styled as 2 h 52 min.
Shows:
12 h 38 min
